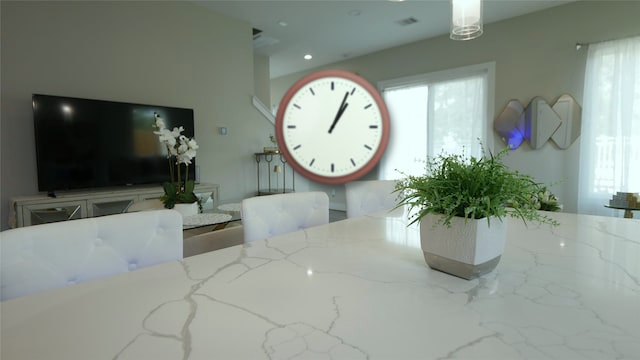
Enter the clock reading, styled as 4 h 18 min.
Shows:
1 h 04 min
